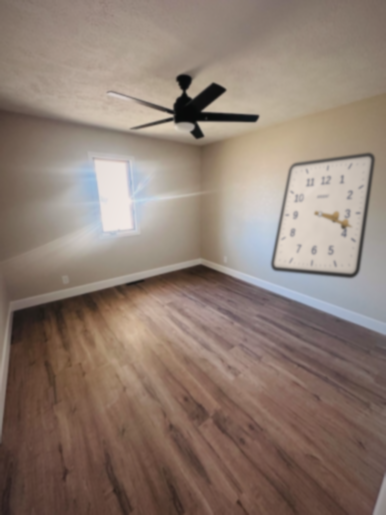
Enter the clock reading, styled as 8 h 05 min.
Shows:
3 h 18 min
